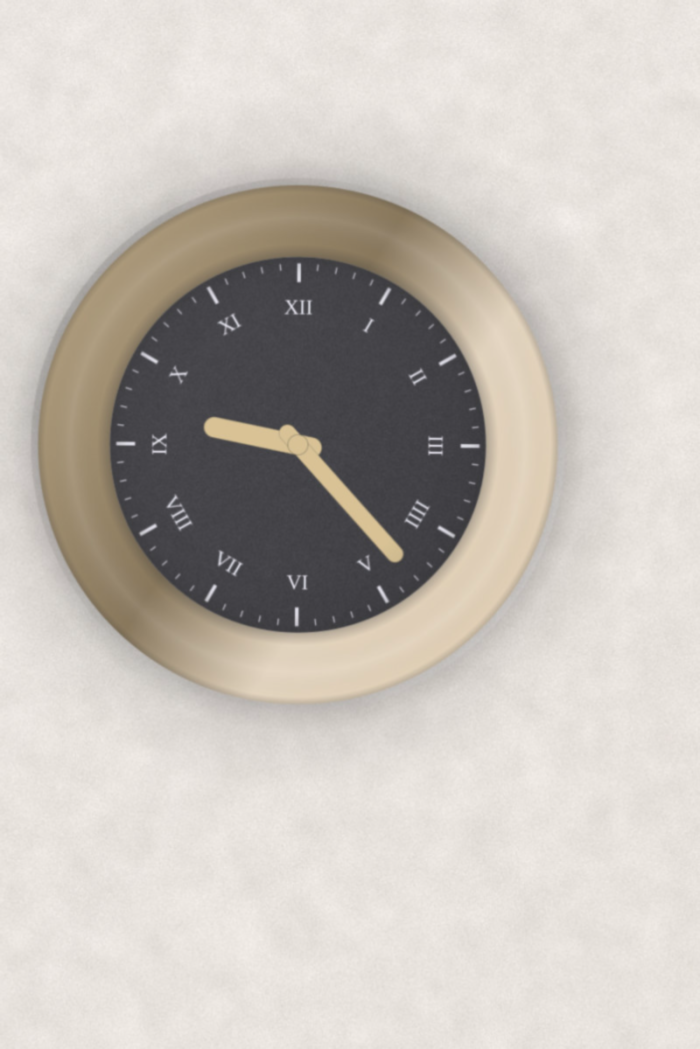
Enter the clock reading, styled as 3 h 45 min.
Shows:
9 h 23 min
